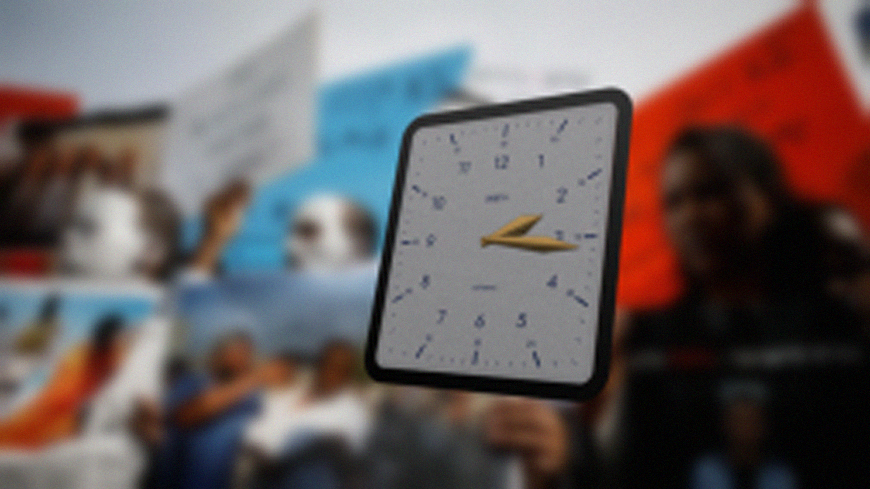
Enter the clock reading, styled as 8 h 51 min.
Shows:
2 h 16 min
